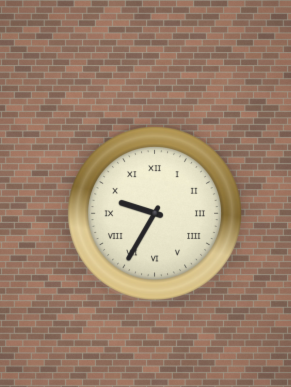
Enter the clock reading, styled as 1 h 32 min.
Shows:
9 h 35 min
